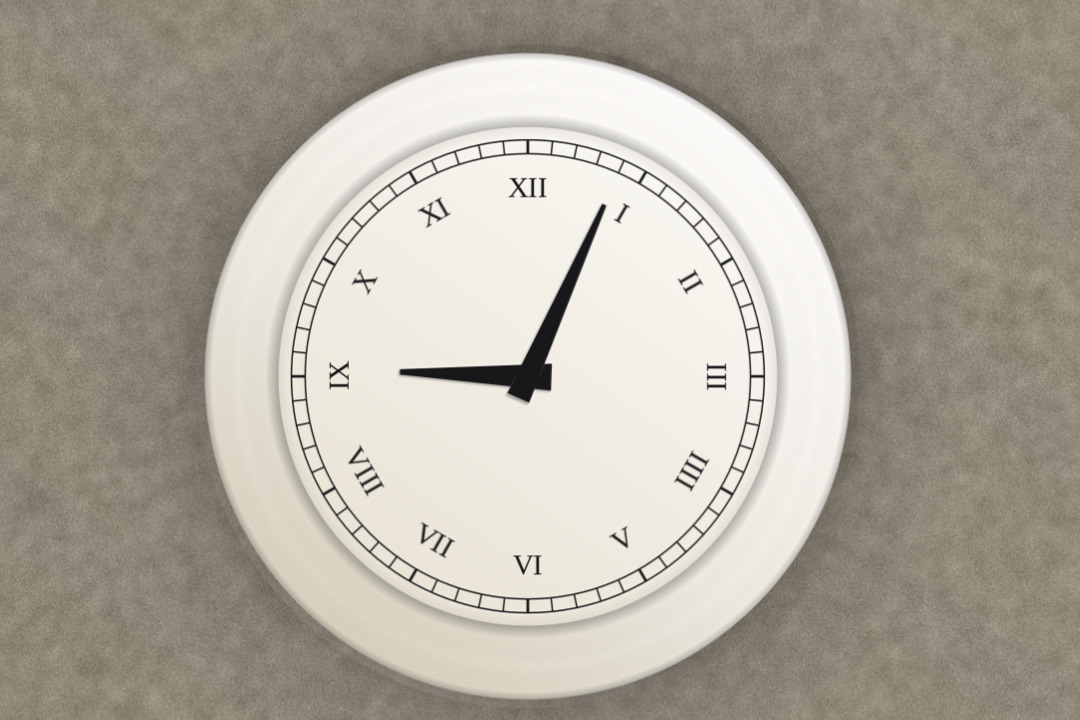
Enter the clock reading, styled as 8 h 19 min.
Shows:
9 h 04 min
